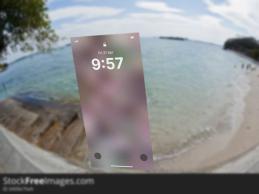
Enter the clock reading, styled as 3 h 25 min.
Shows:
9 h 57 min
